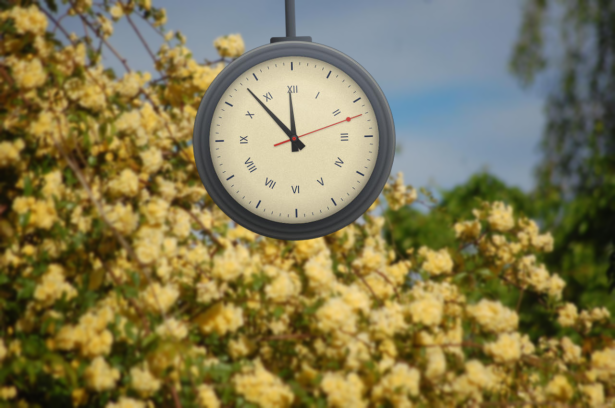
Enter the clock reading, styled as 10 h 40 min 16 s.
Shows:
11 h 53 min 12 s
